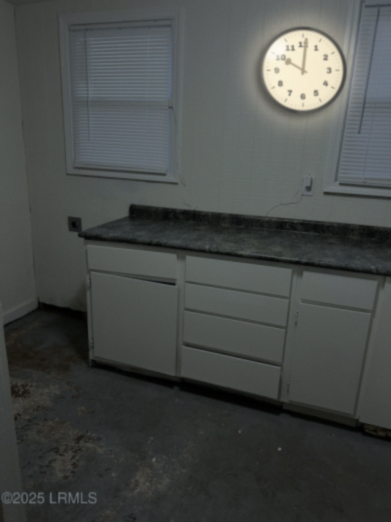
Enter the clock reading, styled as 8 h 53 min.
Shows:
10 h 01 min
